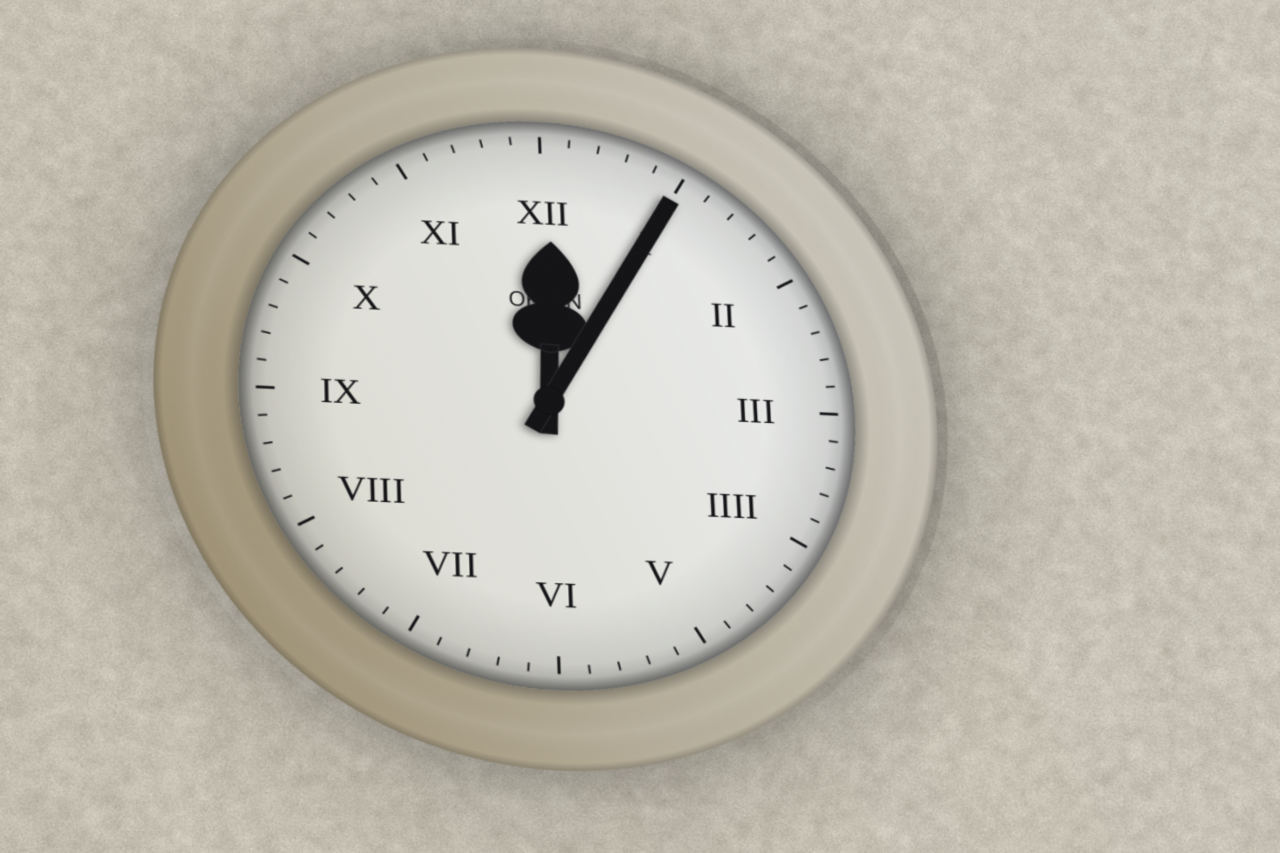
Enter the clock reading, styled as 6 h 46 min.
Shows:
12 h 05 min
